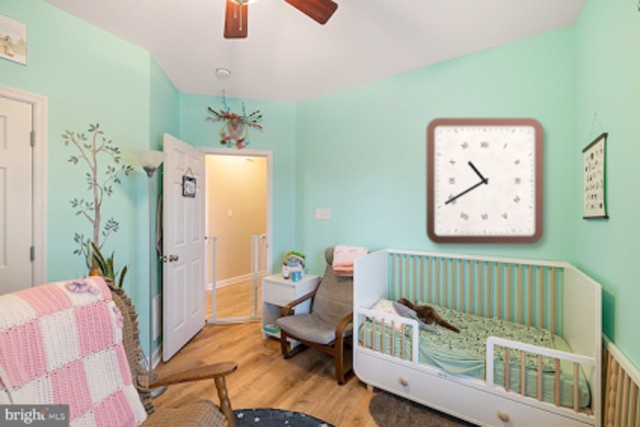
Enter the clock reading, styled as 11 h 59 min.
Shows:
10 h 40 min
